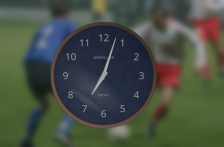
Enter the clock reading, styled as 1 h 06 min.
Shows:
7 h 03 min
